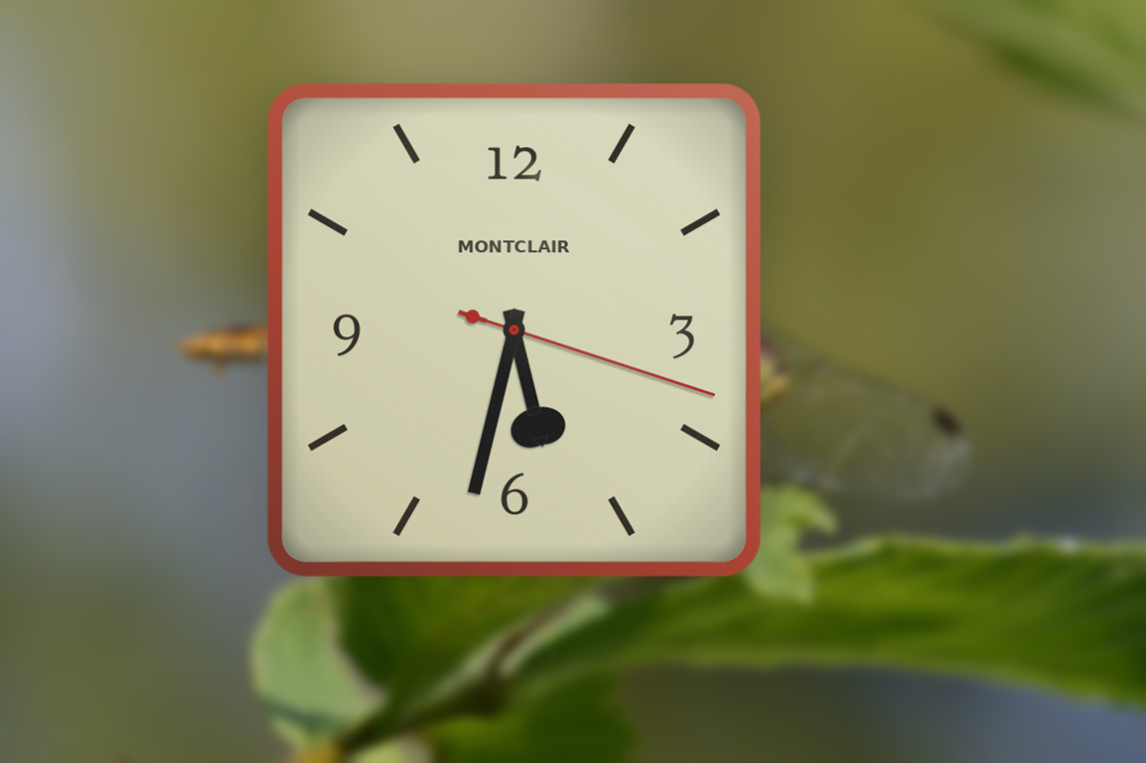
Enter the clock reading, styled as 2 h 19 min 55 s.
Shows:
5 h 32 min 18 s
